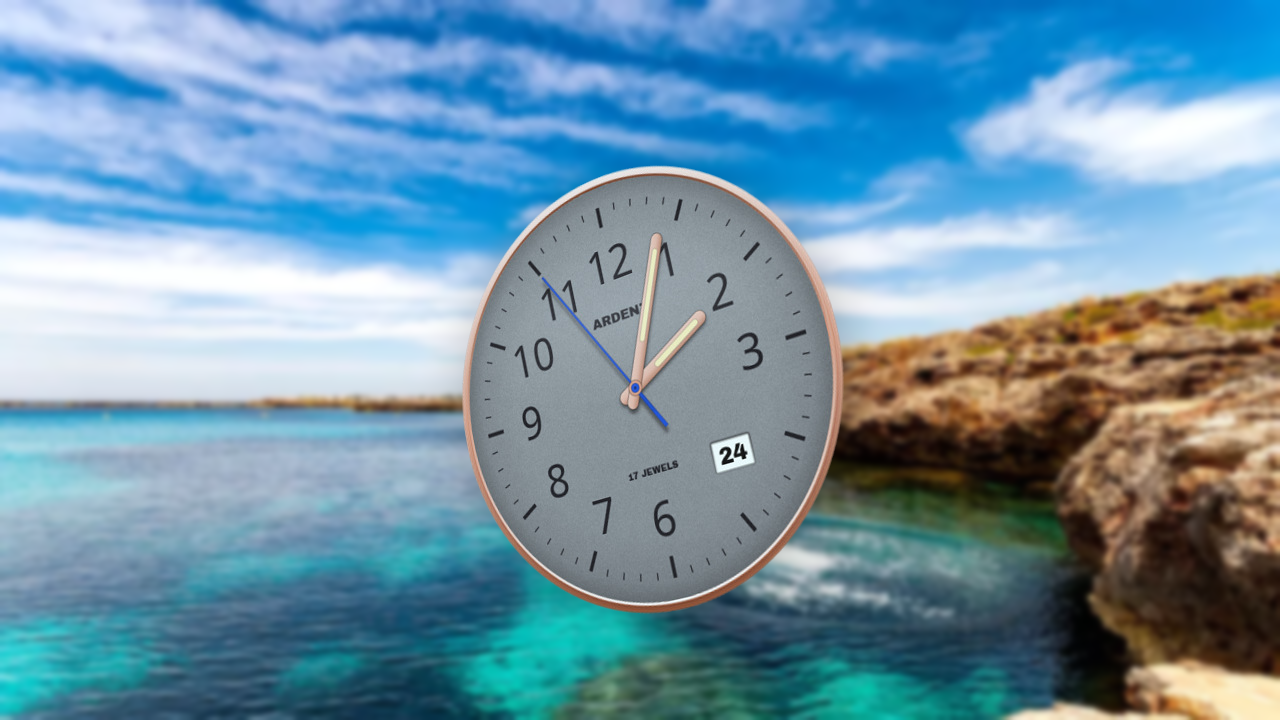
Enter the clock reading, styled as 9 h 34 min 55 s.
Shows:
2 h 03 min 55 s
